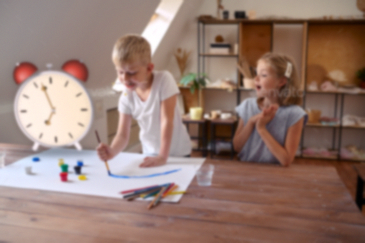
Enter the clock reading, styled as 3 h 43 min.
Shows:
6 h 57 min
